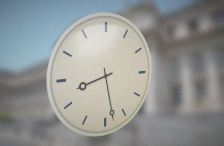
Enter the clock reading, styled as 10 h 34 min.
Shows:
8 h 28 min
